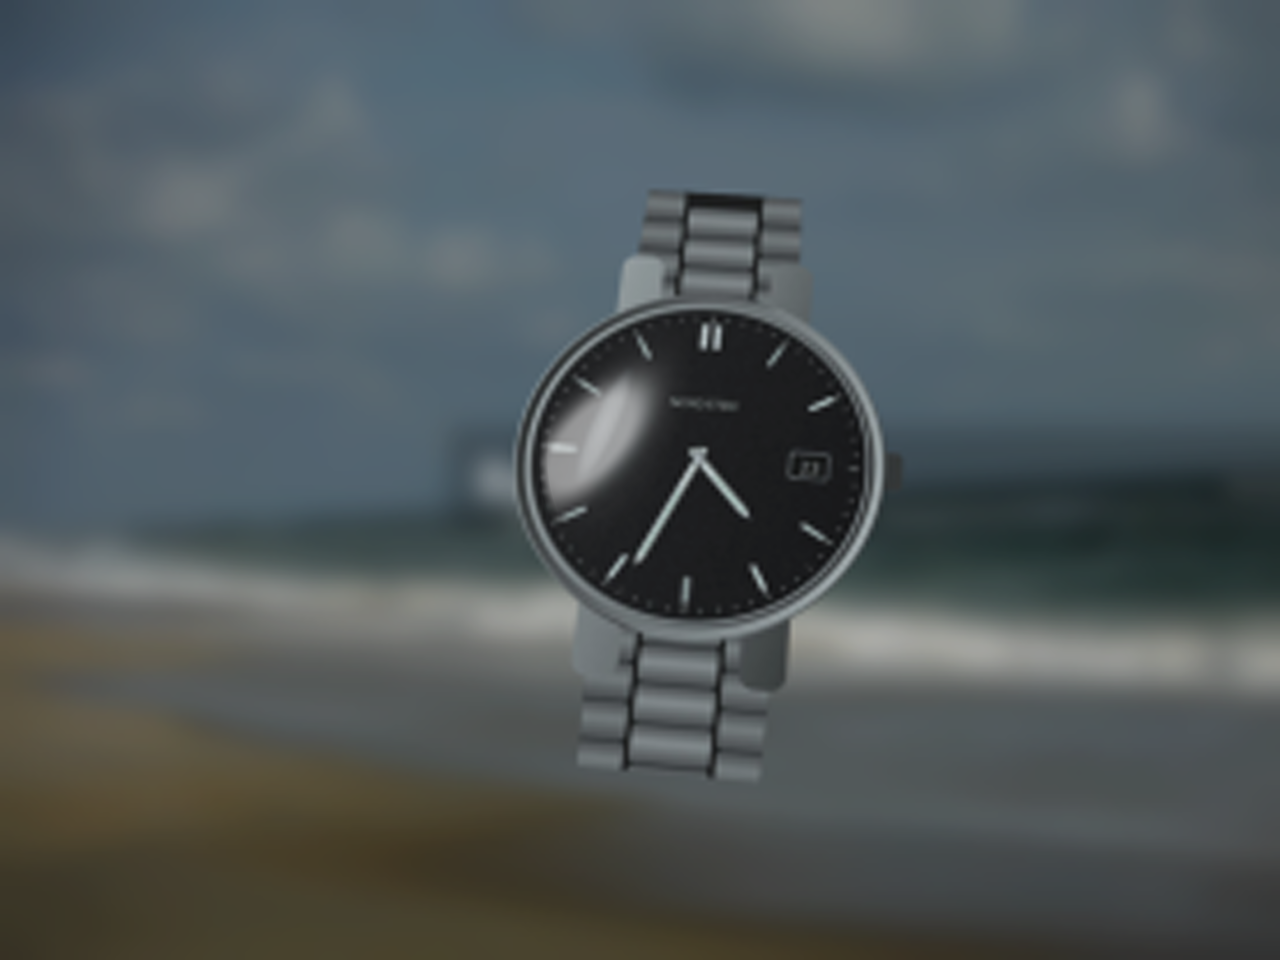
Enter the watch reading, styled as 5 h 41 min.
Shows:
4 h 34 min
